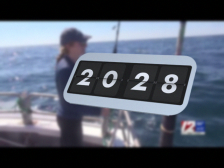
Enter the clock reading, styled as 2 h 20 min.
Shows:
20 h 28 min
